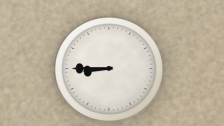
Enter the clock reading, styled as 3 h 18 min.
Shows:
8 h 45 min
